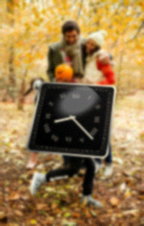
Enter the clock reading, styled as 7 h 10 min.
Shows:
8 h 22 min
